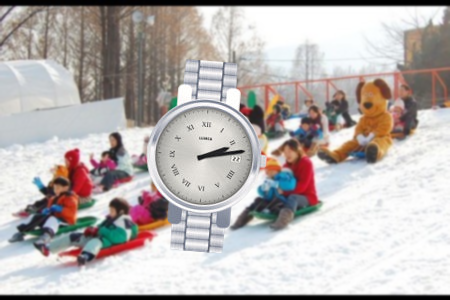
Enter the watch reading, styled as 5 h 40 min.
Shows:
2 h 13 min
